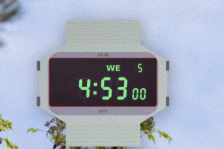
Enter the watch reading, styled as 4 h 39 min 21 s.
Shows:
4 h 53 min 00 s
